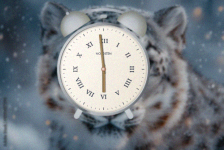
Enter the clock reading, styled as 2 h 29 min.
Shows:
5 h 59 min
